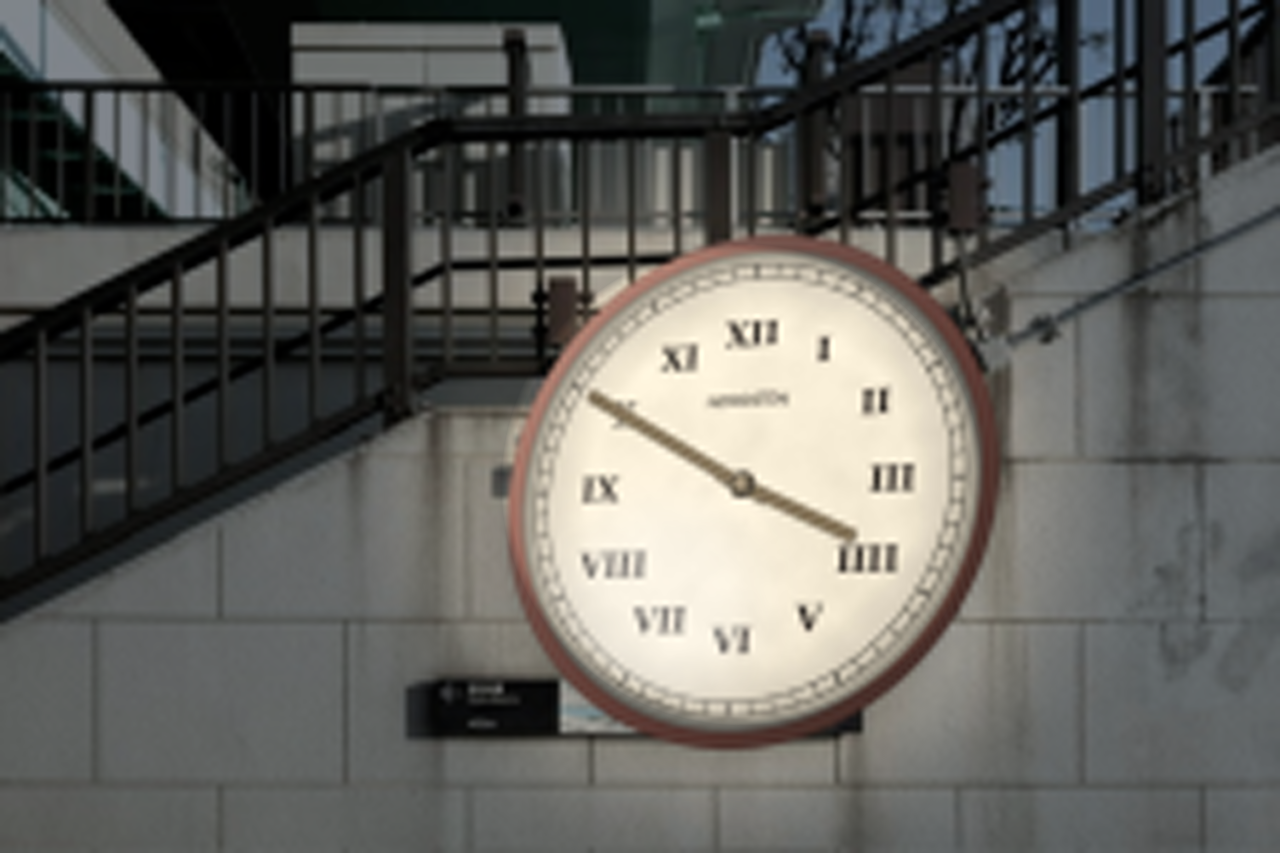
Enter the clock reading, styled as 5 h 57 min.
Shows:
3 h 50 min
